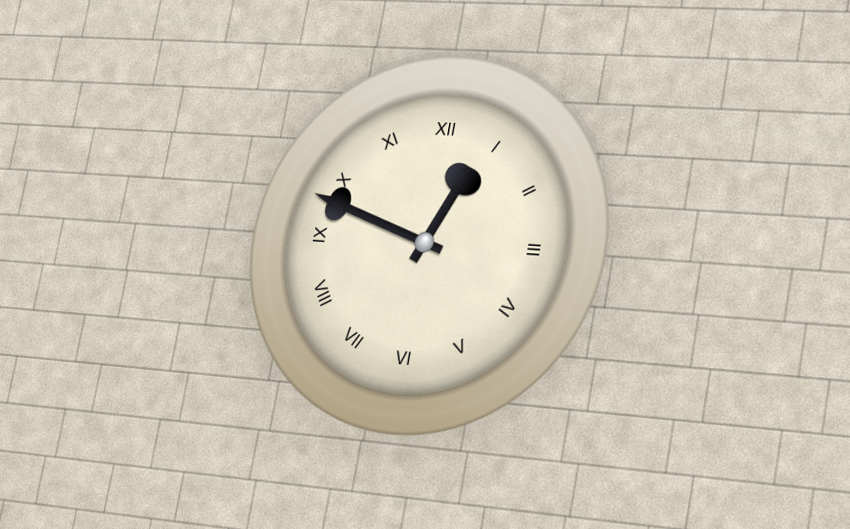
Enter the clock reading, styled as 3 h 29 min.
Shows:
12 h 48 min
